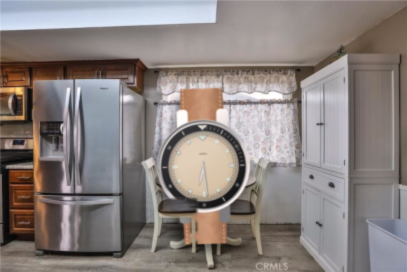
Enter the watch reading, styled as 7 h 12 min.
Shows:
6 h 29 min
